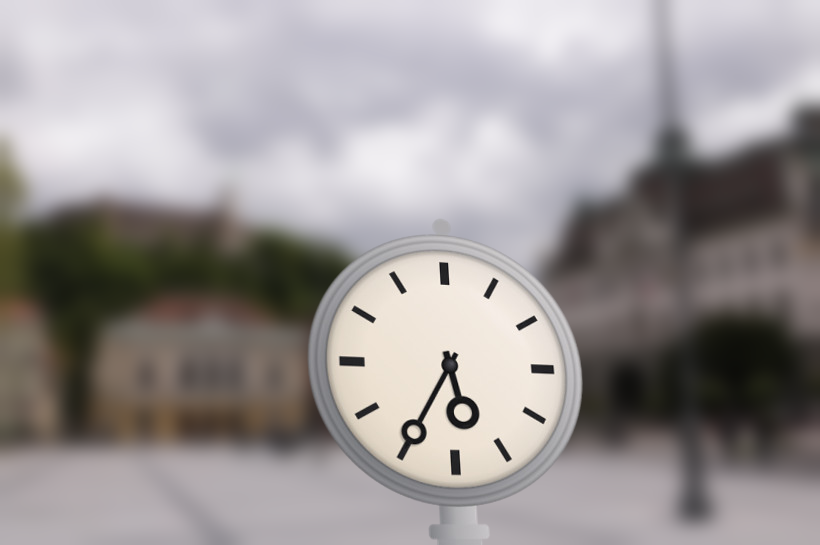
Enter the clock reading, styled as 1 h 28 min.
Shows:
5 h 35 min
